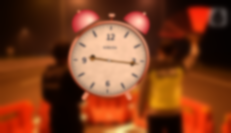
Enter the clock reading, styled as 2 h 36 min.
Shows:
9 h 16 min
